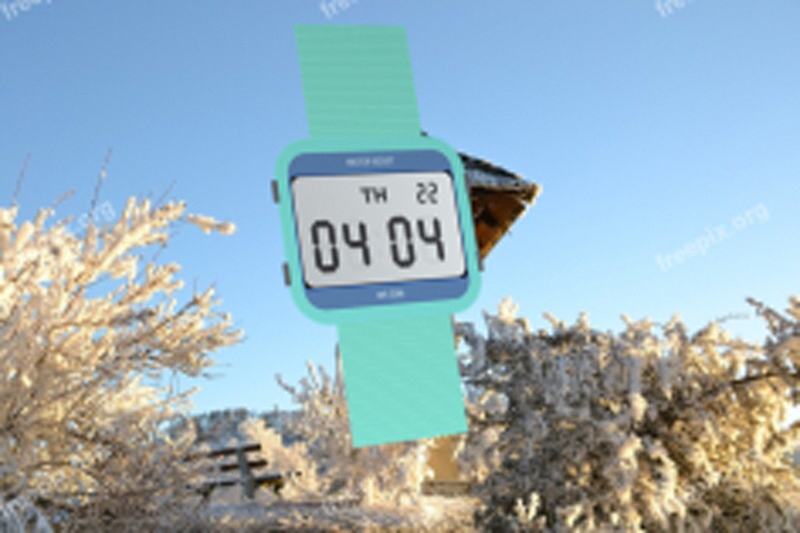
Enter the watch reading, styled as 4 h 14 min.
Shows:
4 h 04 min
